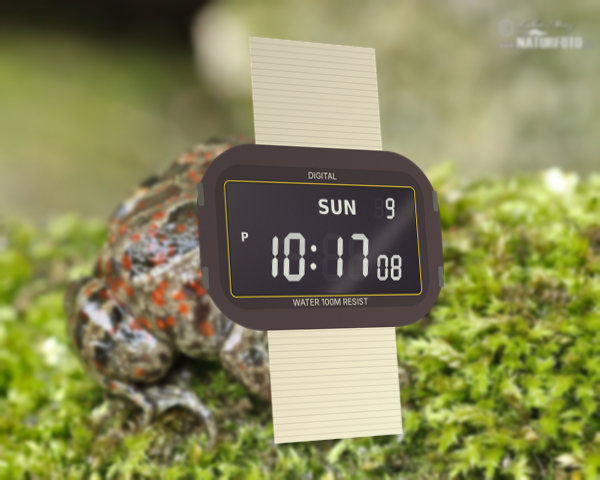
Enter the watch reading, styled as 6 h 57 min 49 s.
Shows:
10 h 17 min 08 s
